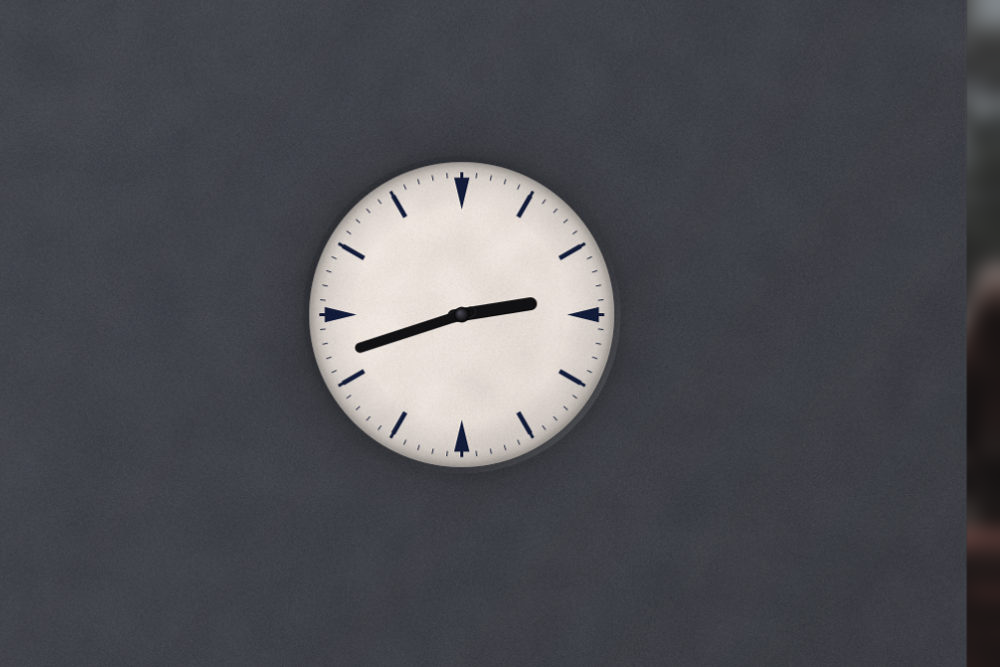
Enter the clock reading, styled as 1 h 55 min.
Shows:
2 h 42 min
